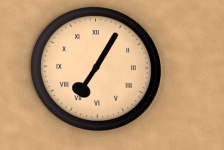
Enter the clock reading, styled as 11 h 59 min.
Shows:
7 h 05 min
